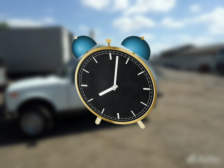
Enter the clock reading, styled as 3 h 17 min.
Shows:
8 h 02 min
